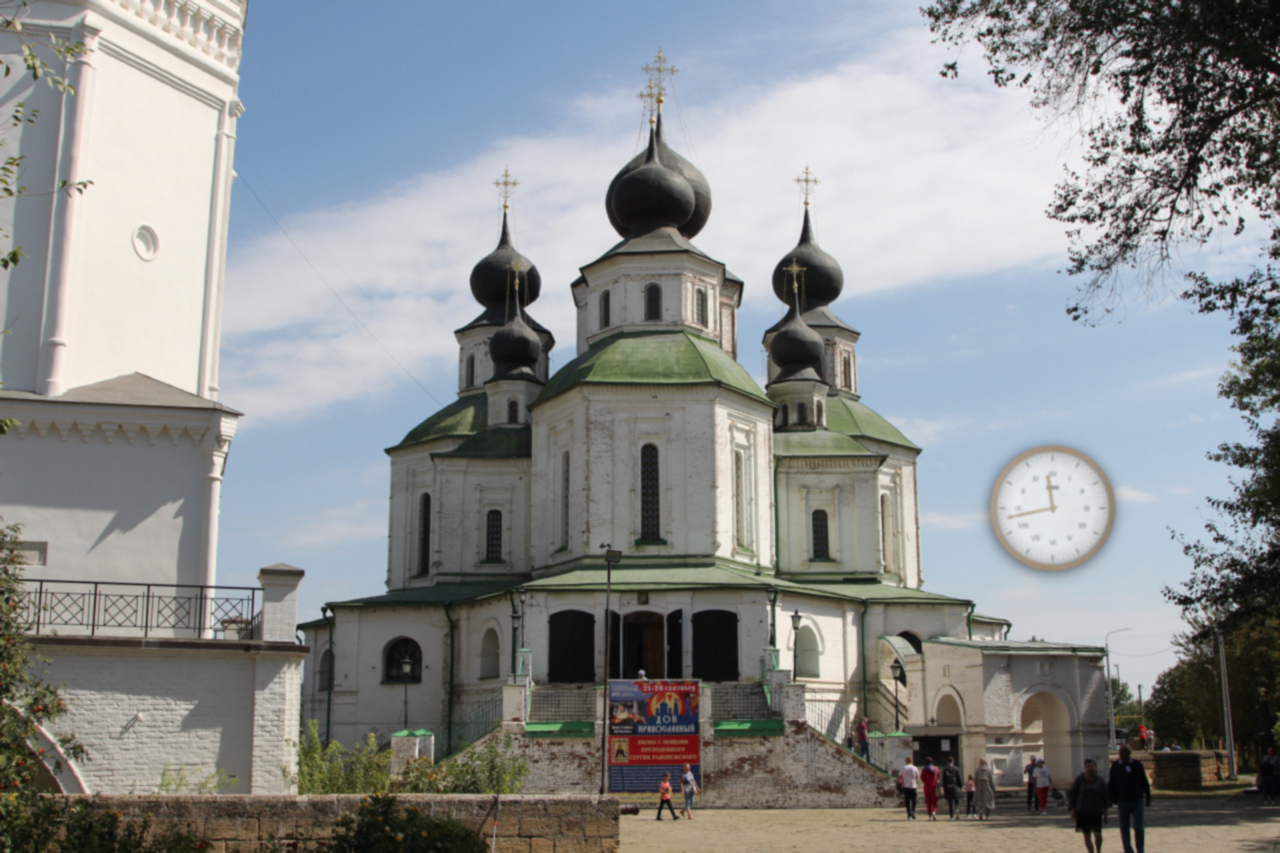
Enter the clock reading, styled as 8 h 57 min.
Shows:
11 h 43 min
